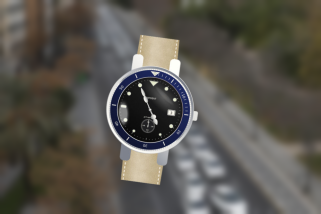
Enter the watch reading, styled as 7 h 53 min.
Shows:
4 h 55 min
